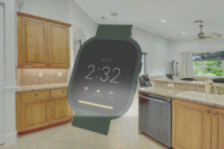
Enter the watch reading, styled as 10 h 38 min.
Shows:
2 h 32 min
